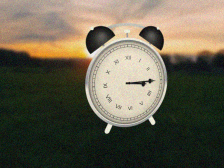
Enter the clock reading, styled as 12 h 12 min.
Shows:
3 h 15 min
